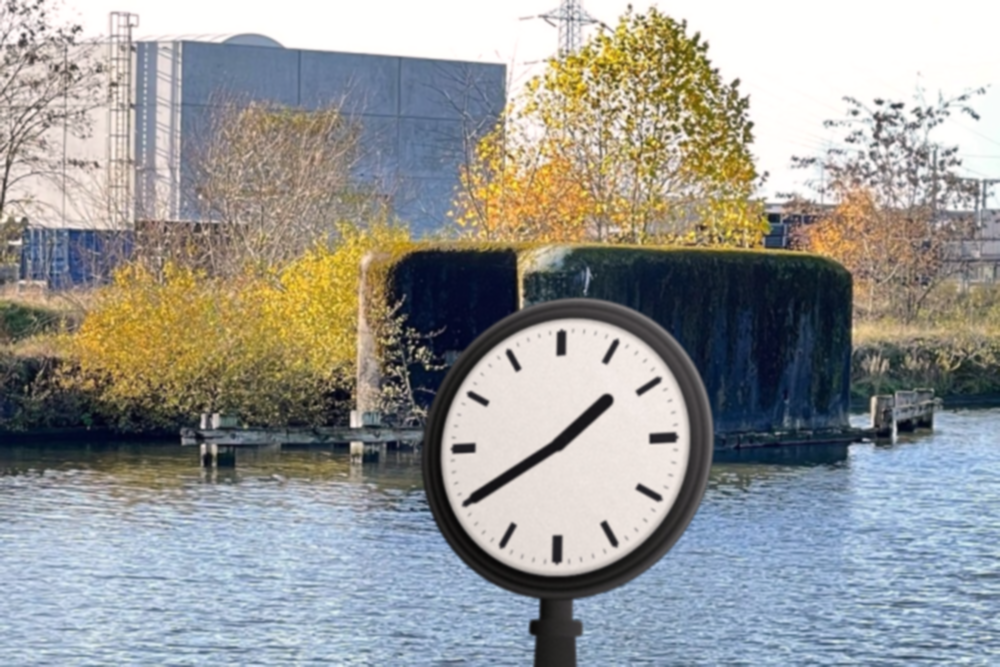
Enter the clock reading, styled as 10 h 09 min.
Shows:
1 h 40 min
